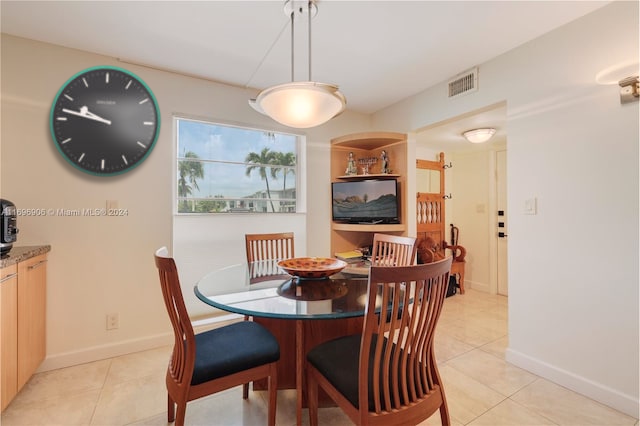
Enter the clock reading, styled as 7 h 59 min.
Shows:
9 h 47 min
